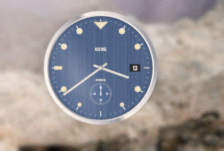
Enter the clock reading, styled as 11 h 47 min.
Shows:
3 h 39 min
